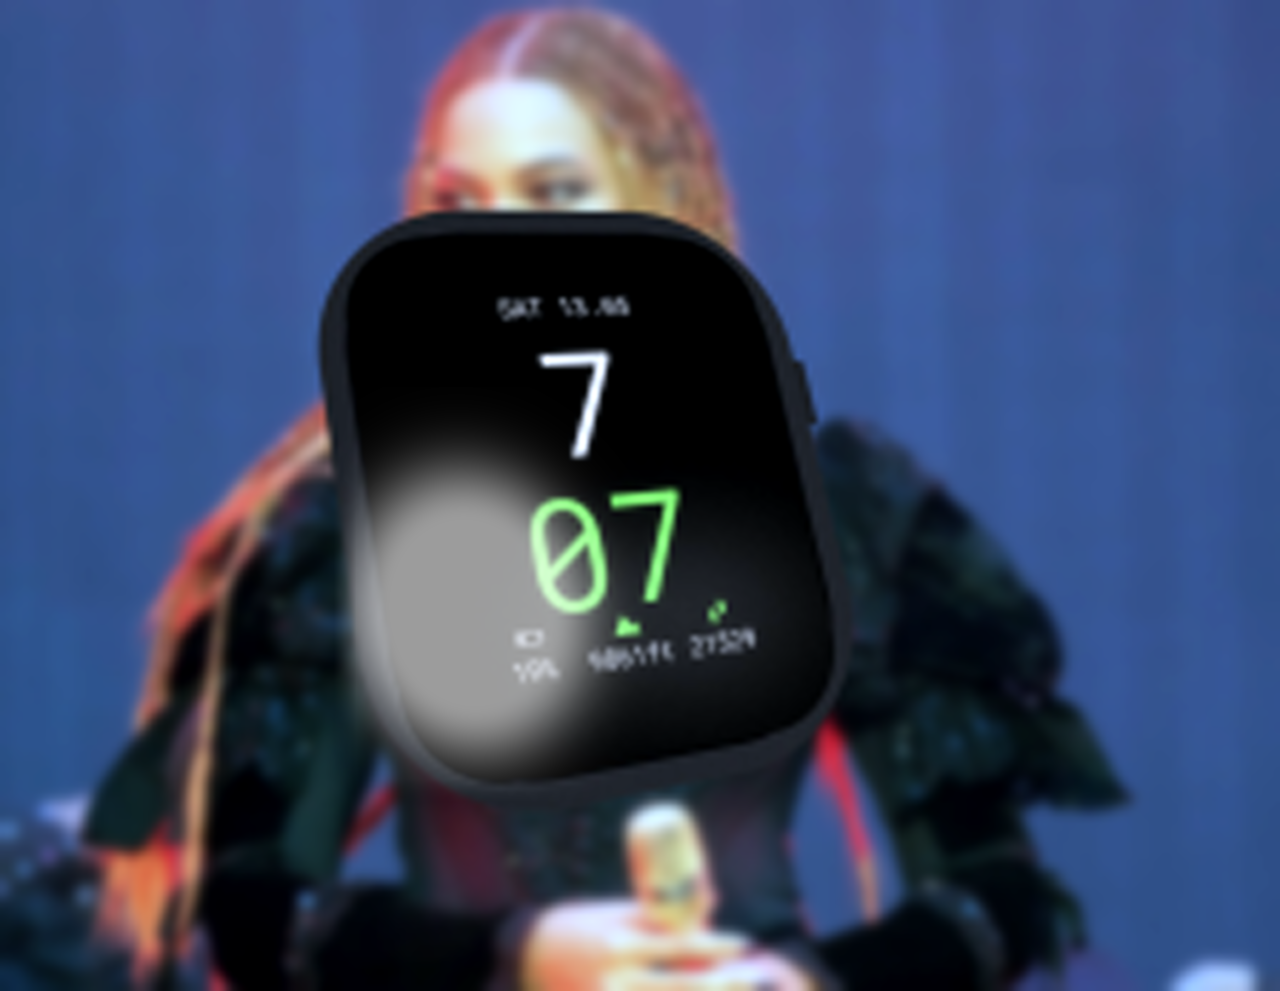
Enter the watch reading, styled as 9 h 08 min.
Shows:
7 h 07 min
